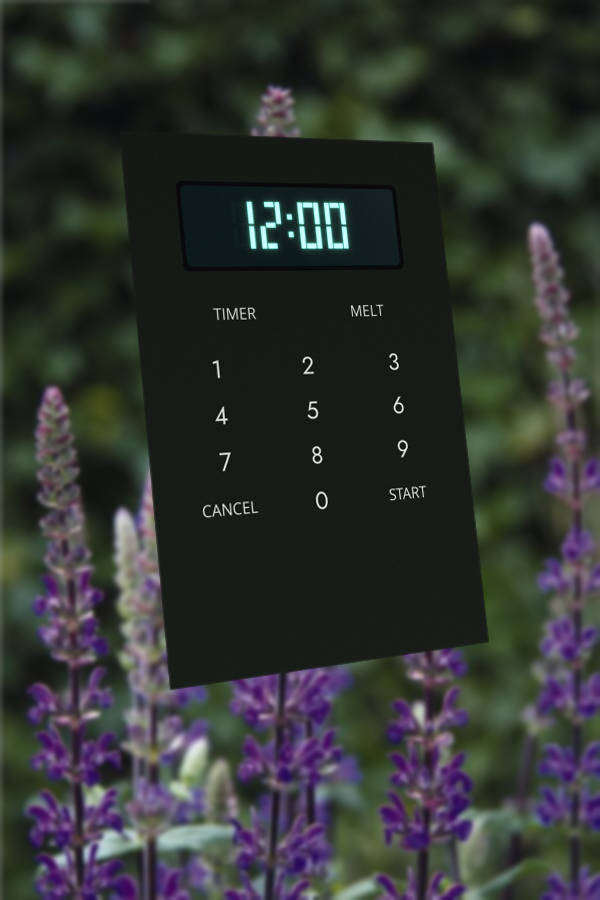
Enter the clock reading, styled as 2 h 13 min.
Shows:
12 h 00 min
